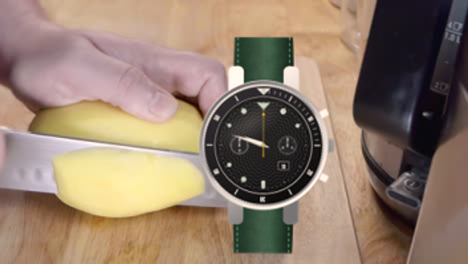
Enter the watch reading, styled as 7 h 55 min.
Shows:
9 h 48 min
